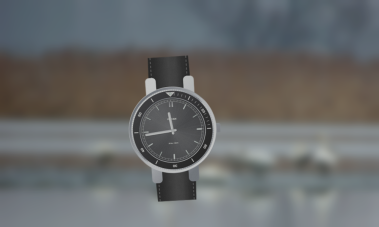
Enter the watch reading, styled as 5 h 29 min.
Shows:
11 h 44 min
